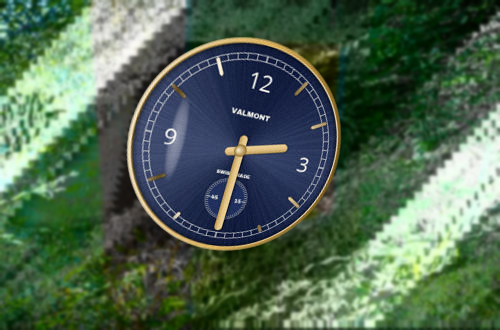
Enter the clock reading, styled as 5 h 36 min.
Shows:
2 h 30 min
